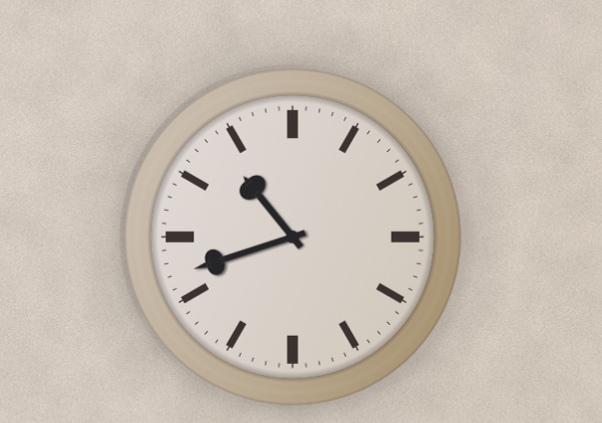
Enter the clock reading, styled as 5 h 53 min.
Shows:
10 h 42 min
